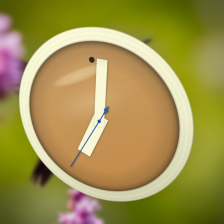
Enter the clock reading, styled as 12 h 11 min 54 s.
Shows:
7 h 01 min 36 s
